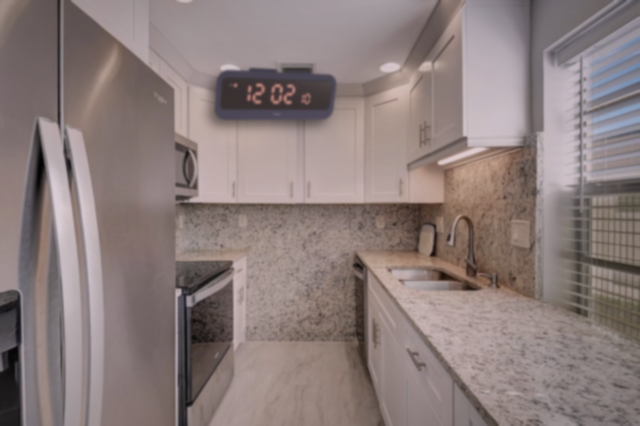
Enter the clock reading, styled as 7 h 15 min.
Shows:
12 h 02 min
